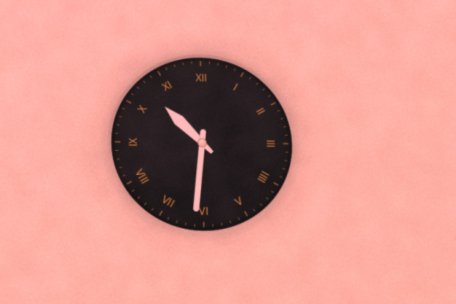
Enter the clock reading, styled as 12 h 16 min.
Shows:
10 h 31 min
